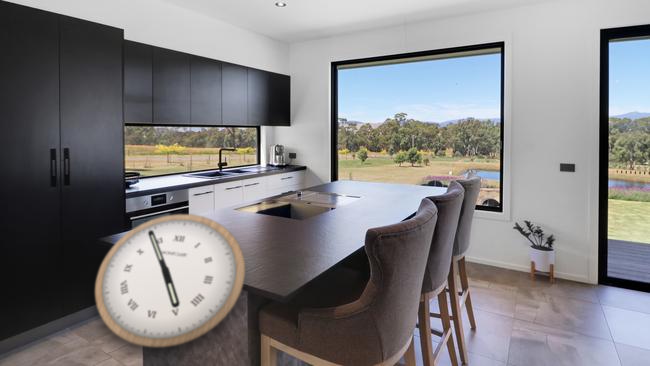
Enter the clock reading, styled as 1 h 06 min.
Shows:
4 h 54 min
